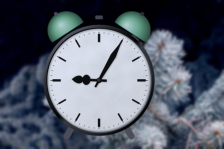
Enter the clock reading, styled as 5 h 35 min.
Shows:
9 h 05 min
